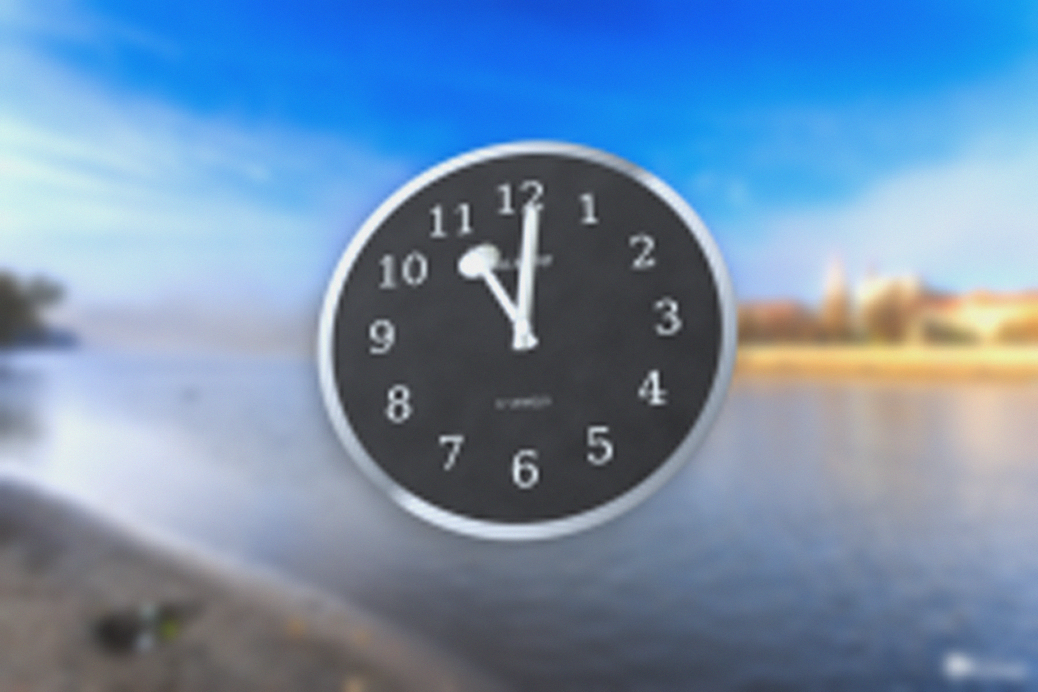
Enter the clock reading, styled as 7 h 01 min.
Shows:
11 h 01 min
